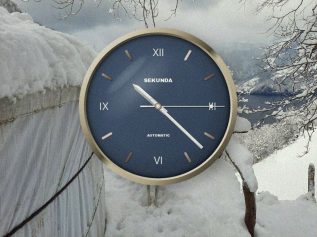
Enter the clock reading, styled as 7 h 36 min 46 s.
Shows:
10 h 22 min 15 s
